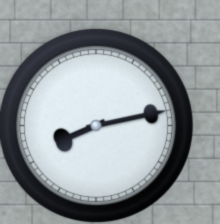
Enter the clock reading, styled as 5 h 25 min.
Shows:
8 h 13 min
